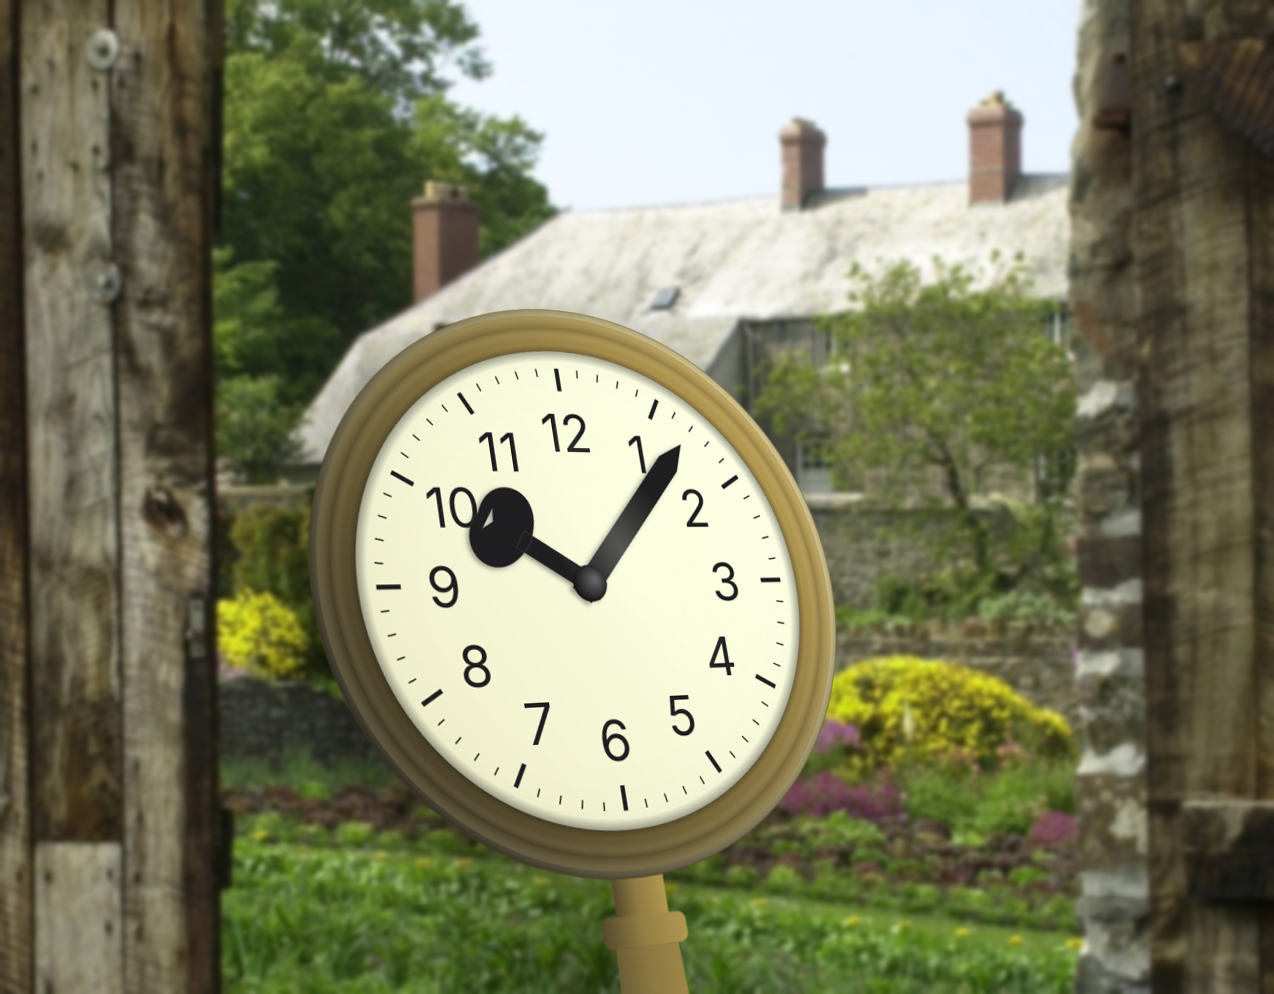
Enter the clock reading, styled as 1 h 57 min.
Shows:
10 h 07 min
